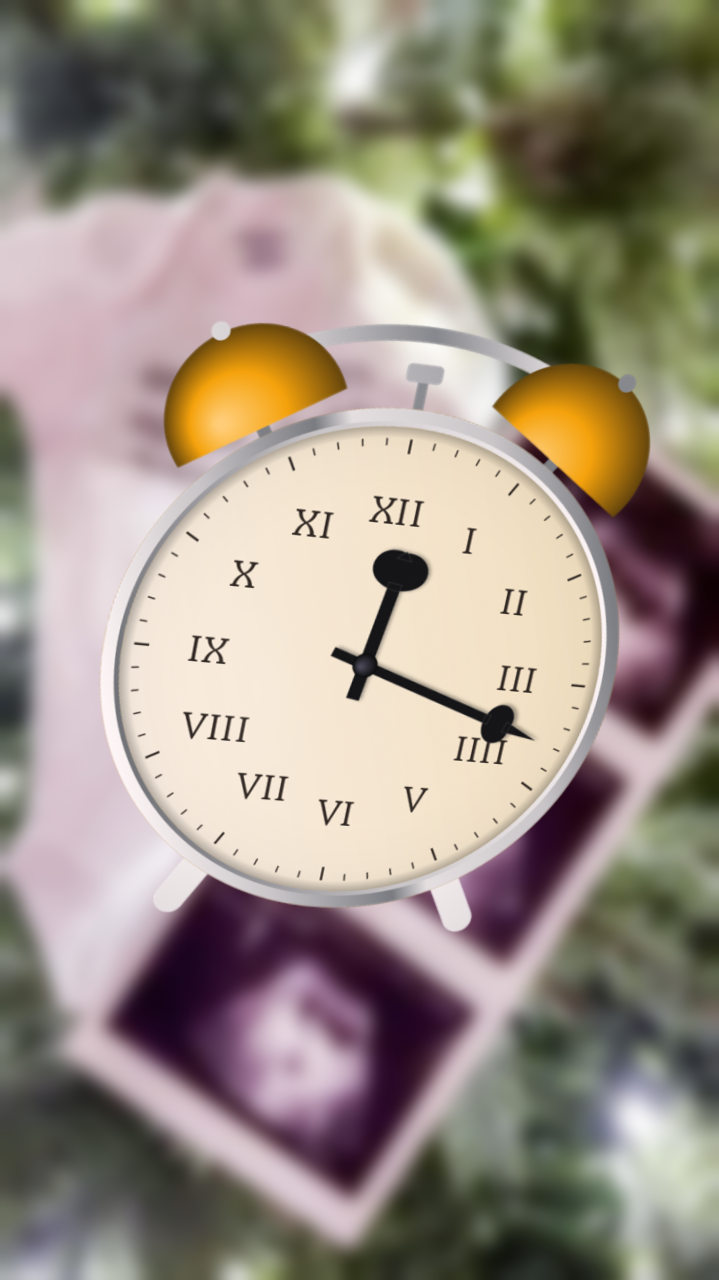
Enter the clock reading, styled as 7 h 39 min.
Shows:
12 h 18 min
